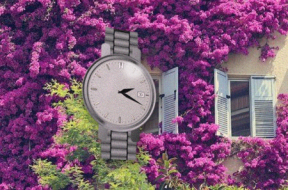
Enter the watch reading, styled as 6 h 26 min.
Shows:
2 h 19 min
